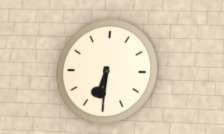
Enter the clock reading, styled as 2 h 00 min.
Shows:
6 h 30 min
